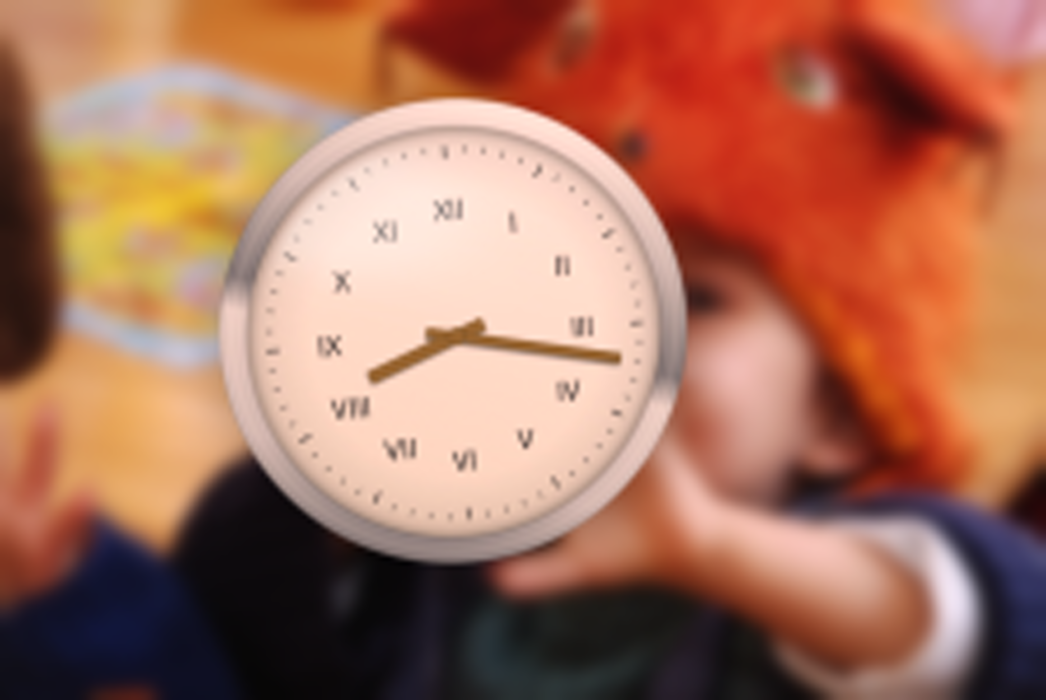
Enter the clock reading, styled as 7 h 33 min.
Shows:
8 h 17 min
